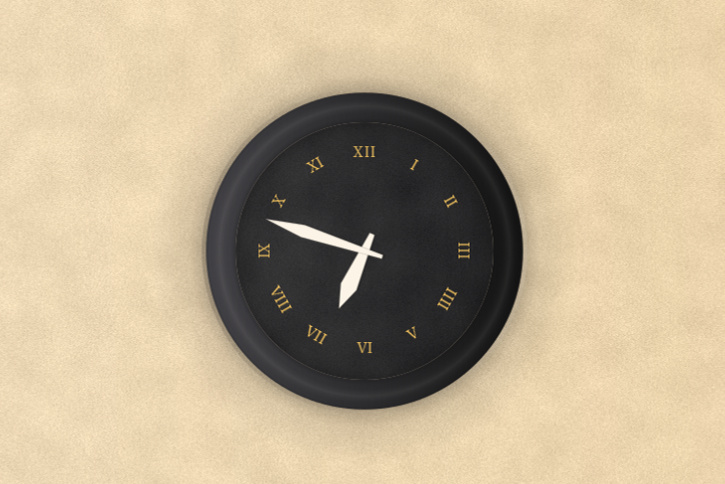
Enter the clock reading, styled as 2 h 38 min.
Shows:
6 h 48 min
